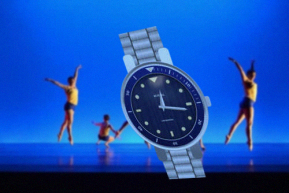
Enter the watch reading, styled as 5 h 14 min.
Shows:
12 h 17 min
